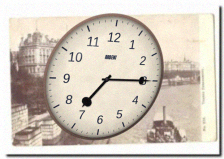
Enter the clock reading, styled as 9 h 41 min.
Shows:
7 h 15 min
